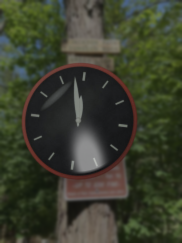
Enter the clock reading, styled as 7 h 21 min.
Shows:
11 h 58 min
